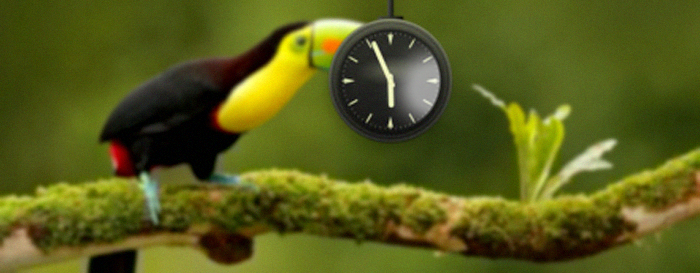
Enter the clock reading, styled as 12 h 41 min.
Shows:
5 h 56 min
